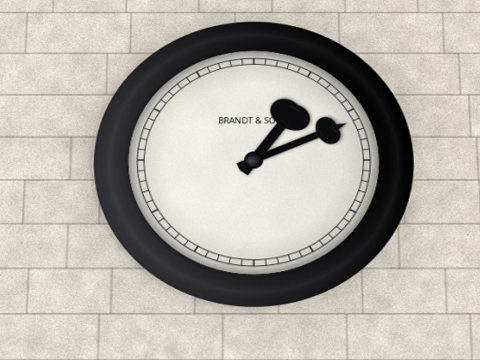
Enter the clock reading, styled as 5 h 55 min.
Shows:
1 h 11 min
